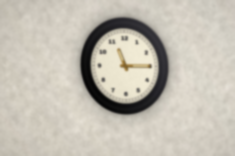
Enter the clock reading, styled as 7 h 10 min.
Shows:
11 h 15 min
